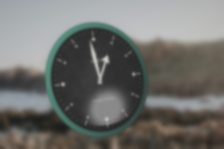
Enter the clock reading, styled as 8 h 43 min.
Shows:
12 h 59 min
